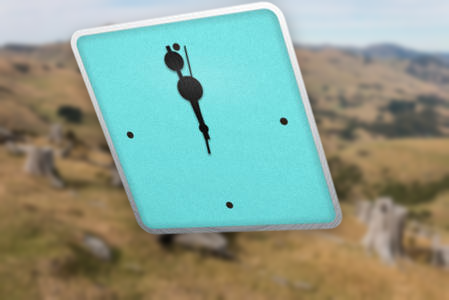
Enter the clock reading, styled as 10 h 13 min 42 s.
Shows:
11 h 59 min 01 s
